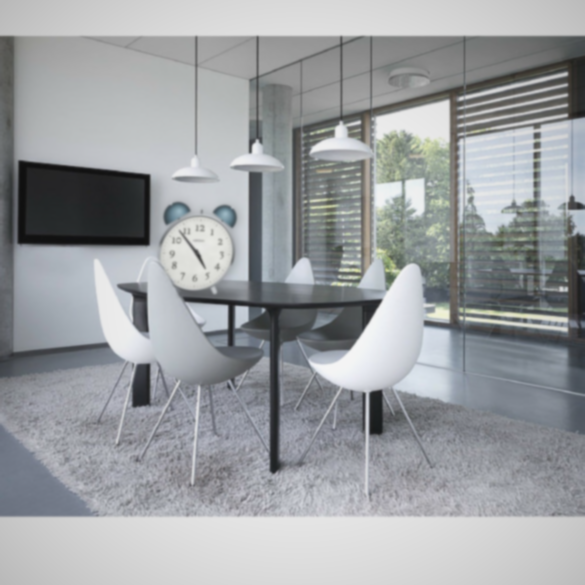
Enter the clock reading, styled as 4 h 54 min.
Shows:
4 h 53 min
